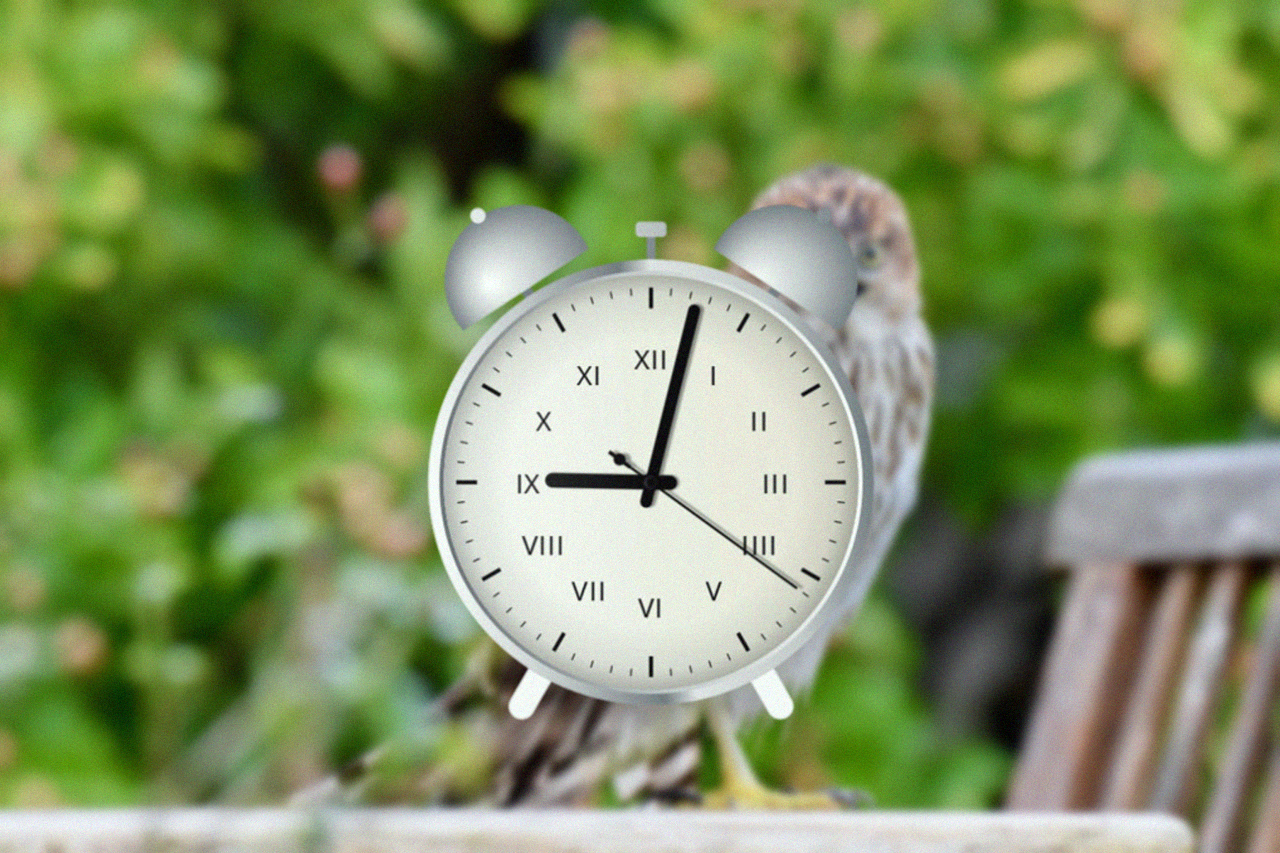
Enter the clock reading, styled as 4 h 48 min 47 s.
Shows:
9 h 02 min 21 s
